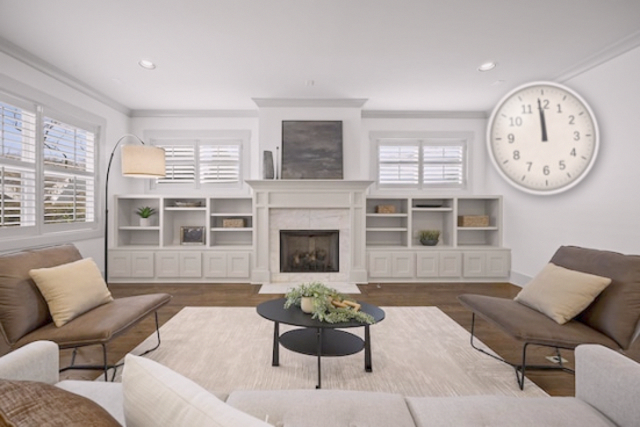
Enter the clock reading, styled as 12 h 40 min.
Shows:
11 h 59 min
